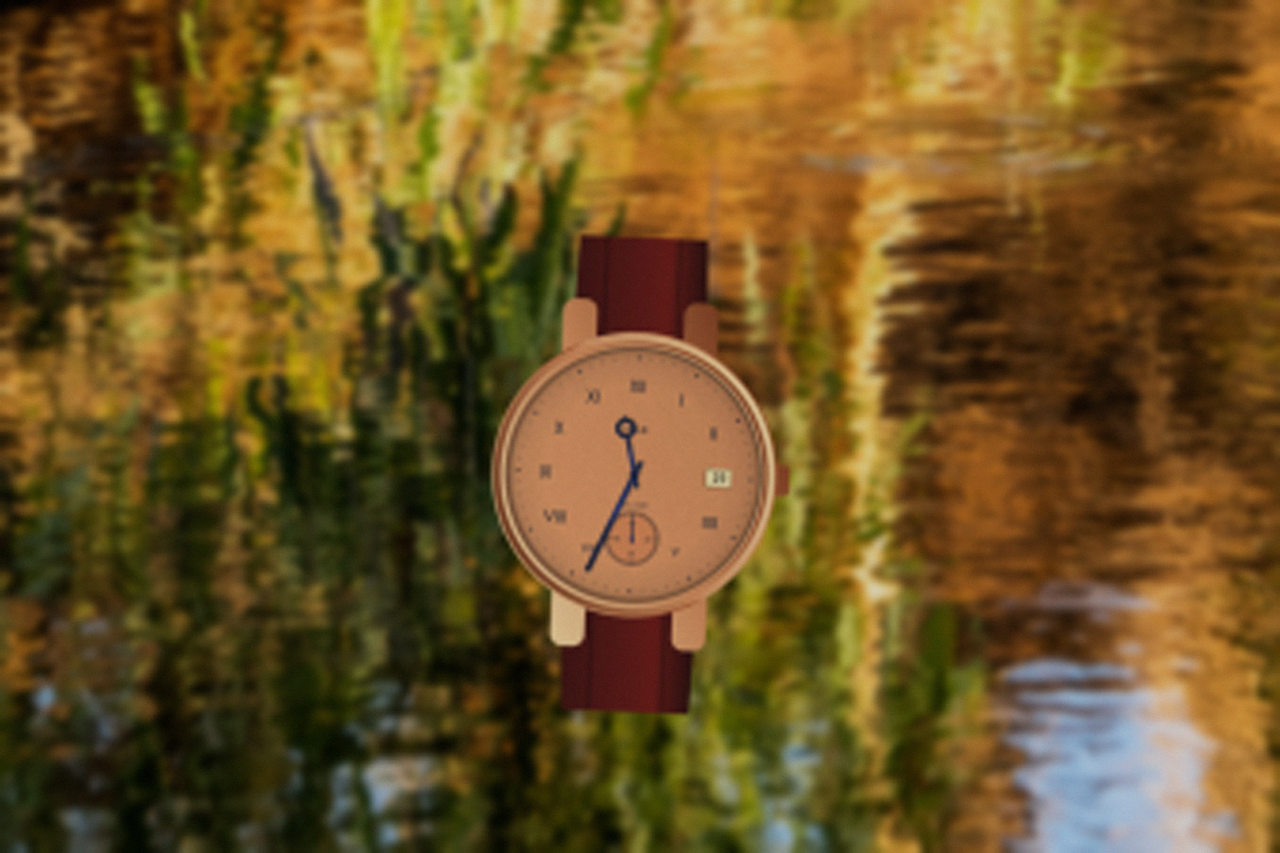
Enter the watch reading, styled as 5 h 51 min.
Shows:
11 h 34 min
